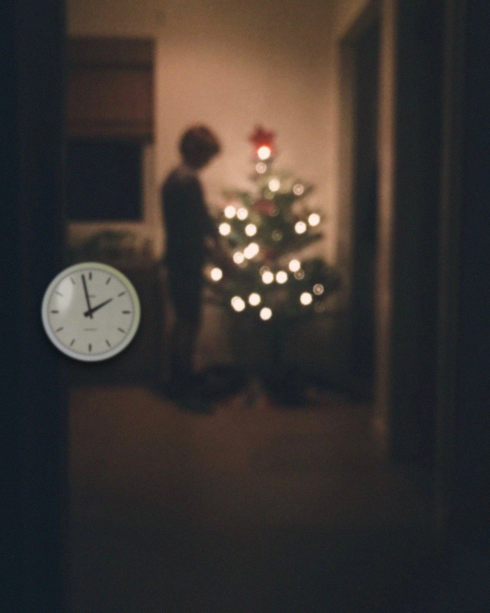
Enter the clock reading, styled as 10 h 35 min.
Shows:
1 h 58 min
